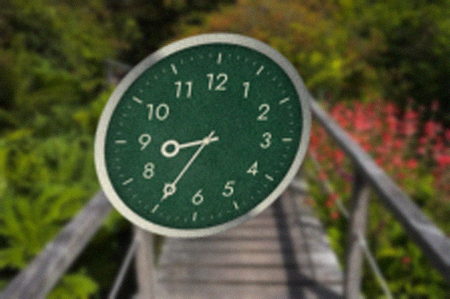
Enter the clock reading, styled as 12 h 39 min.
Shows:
8 h 35 min
